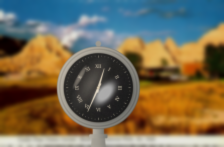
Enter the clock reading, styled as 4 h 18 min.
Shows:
12 h 34 min
